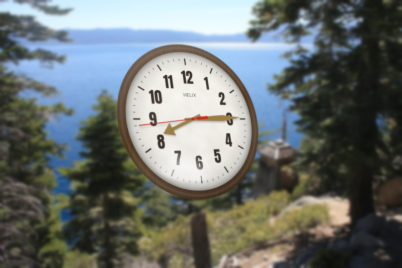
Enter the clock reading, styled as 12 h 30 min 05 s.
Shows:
8 h 14 min 44 s
